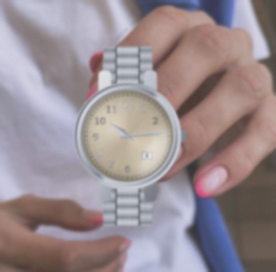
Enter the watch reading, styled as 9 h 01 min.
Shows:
10 h 14 min
